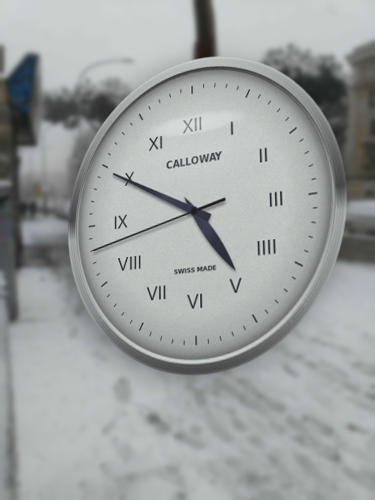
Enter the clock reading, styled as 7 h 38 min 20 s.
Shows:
4 h 49 min 43 s
